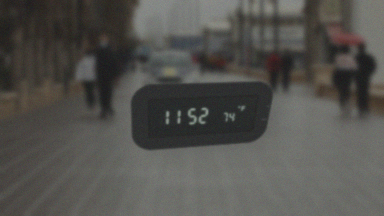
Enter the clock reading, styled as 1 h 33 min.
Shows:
11 h 52 min
